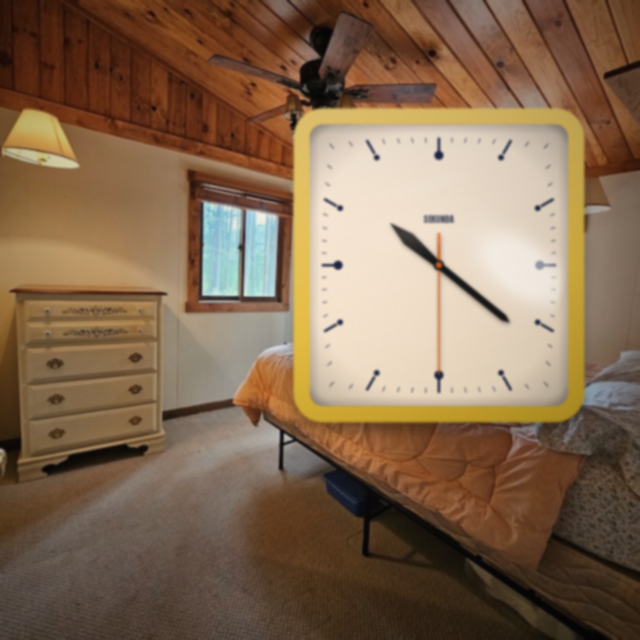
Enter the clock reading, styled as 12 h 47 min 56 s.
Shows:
10 h 21 min 30 s
